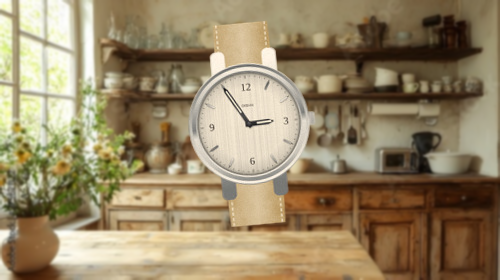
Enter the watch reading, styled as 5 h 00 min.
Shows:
2 h 55 min
